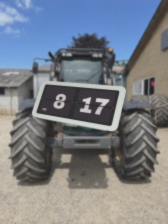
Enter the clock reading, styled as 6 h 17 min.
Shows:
8 h 17 min
